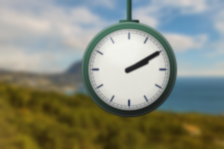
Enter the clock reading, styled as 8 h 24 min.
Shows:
2 h 10 min
